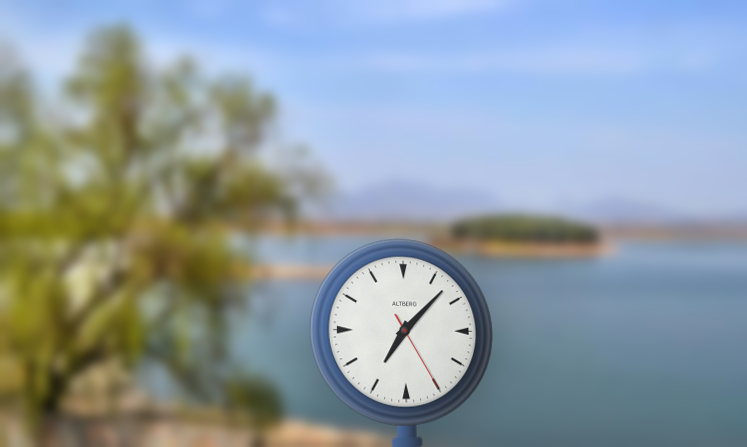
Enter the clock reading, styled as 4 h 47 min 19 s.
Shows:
7 h 07 min 25 s
